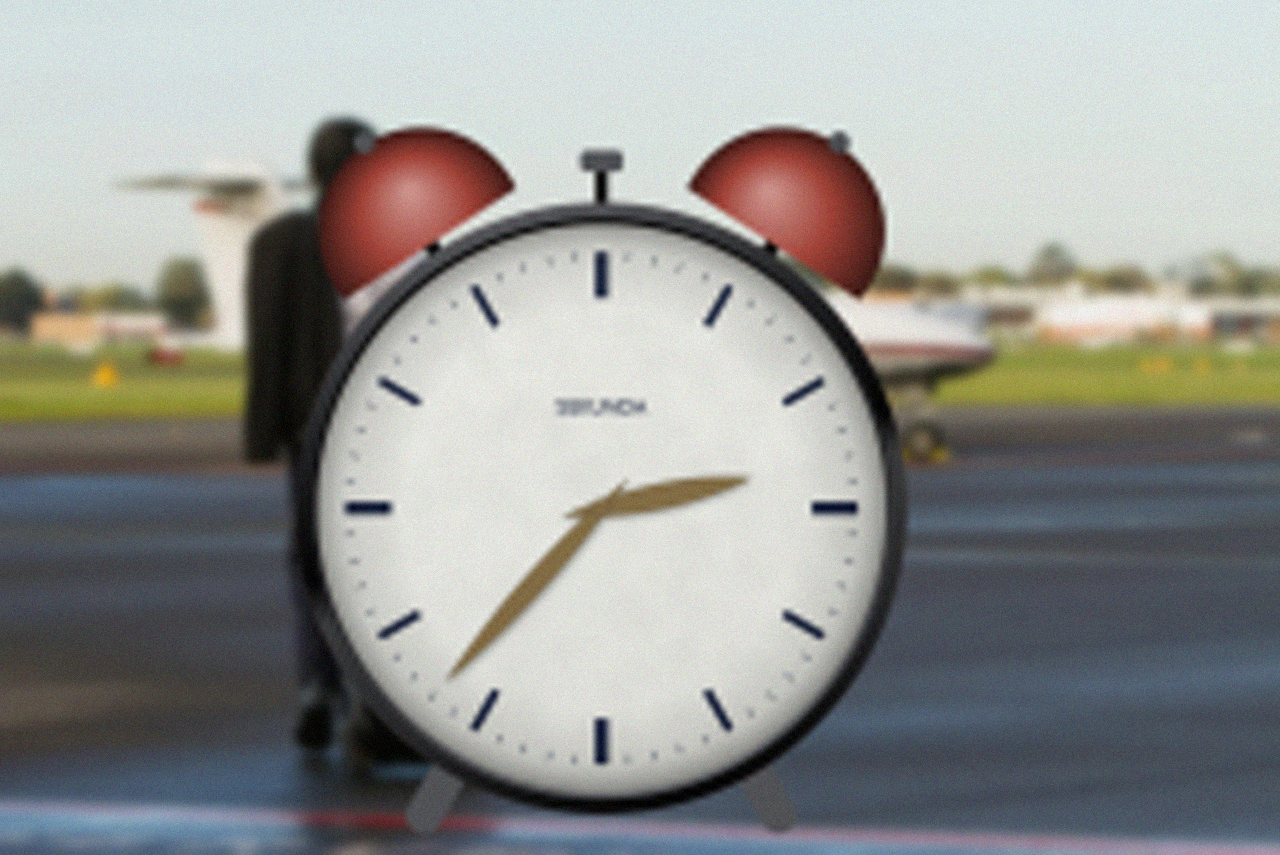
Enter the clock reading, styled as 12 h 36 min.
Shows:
2 h 37 min
